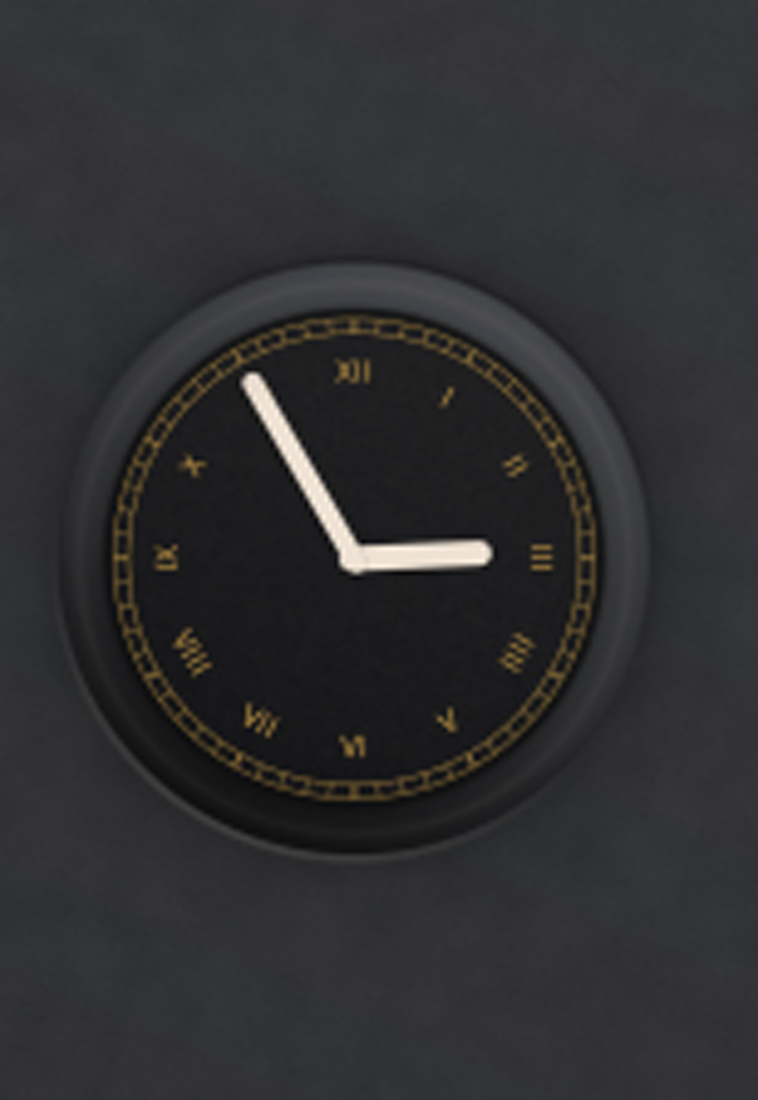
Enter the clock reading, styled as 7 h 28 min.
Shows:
2 h 55 min
